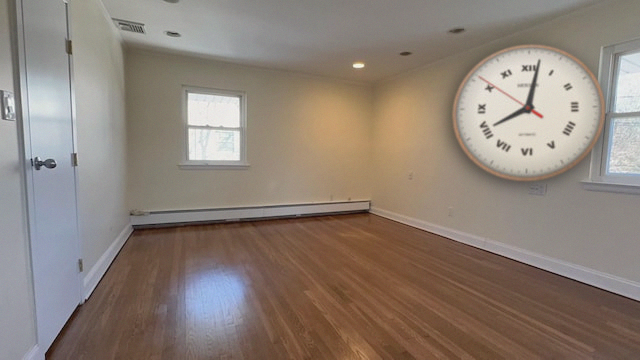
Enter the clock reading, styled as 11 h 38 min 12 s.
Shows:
8 h 01 min 51 s
